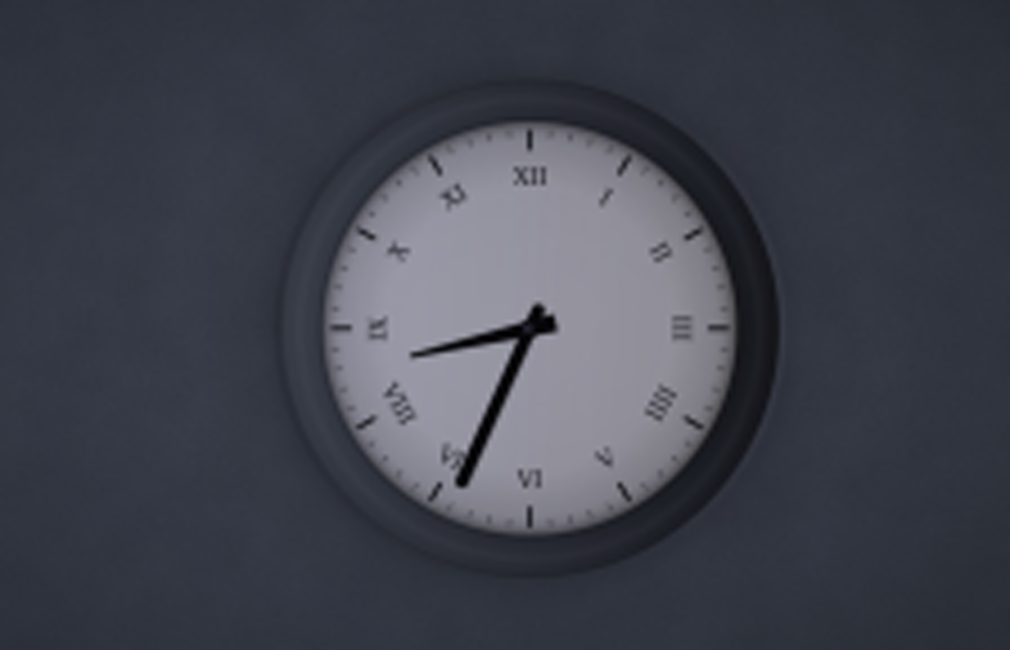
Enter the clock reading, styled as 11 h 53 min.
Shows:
8 h 34 min
